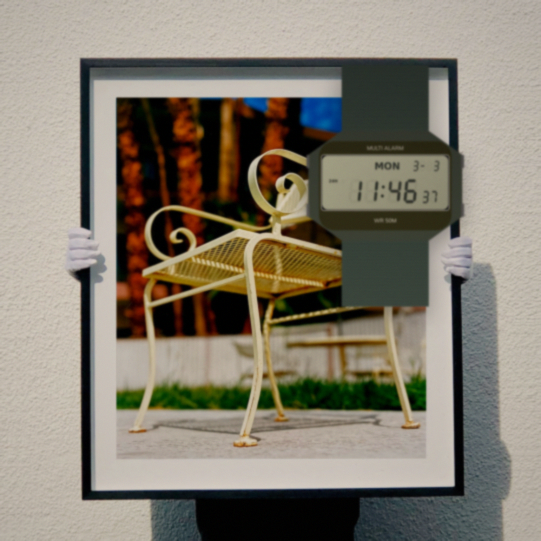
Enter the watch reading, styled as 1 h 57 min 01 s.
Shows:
11 h 46 min 37 s
